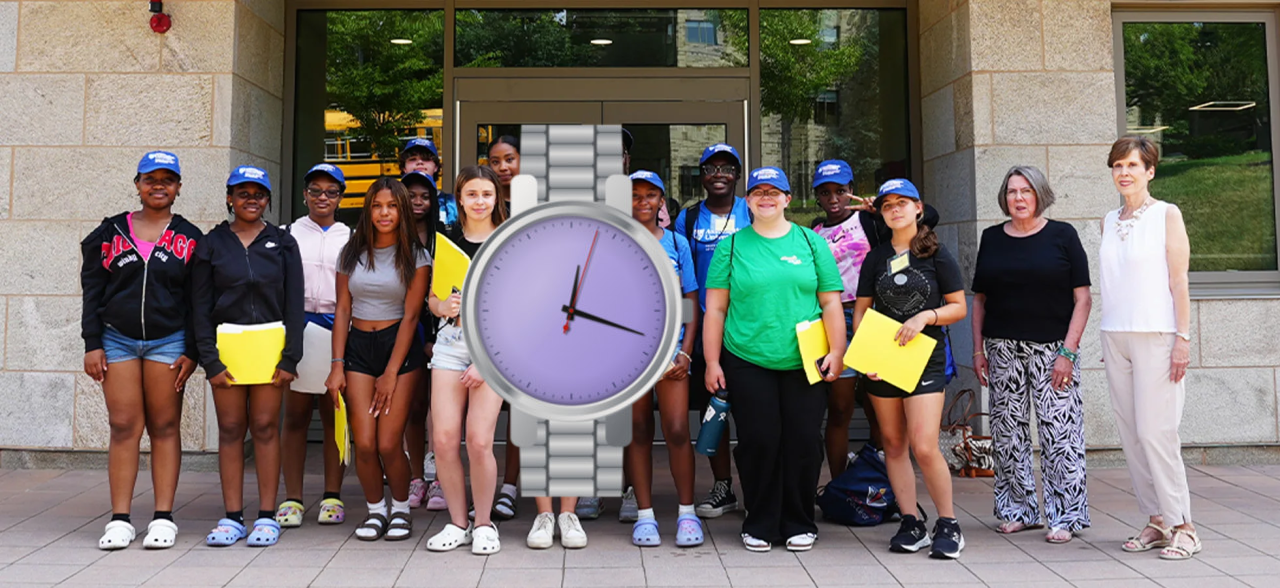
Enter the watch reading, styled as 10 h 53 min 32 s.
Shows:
12 h 18 min 03 s
